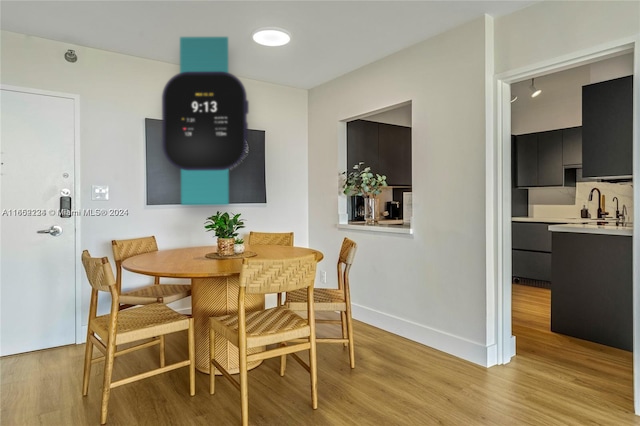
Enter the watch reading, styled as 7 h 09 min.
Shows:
9 h 13 min
